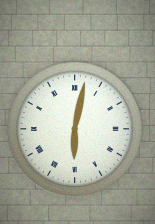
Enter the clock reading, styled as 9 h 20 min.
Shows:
6 h 02 min
